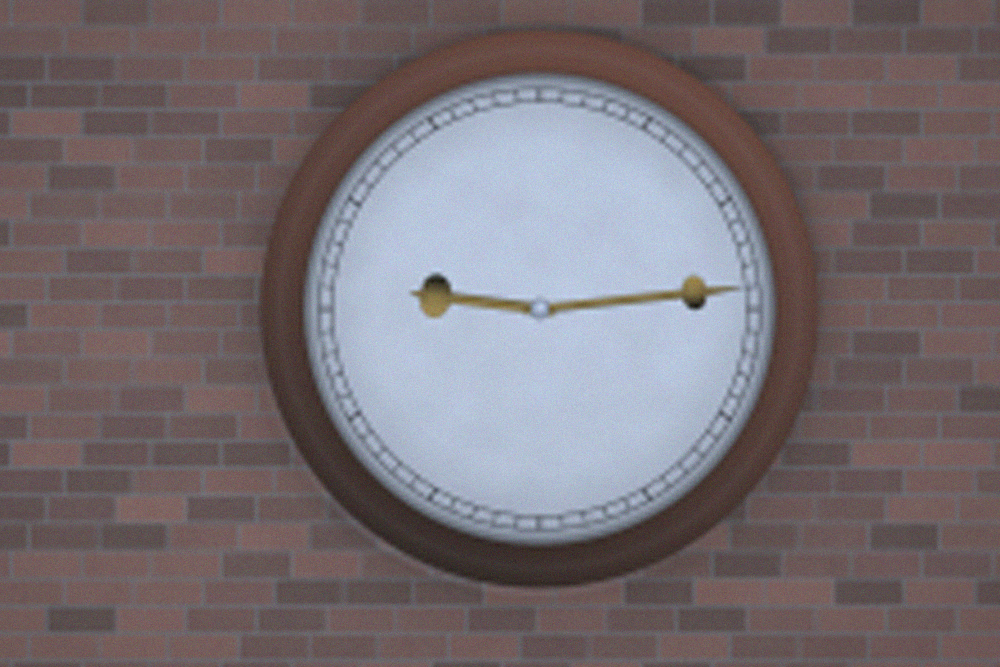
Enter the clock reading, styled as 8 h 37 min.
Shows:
9 h 14 min
